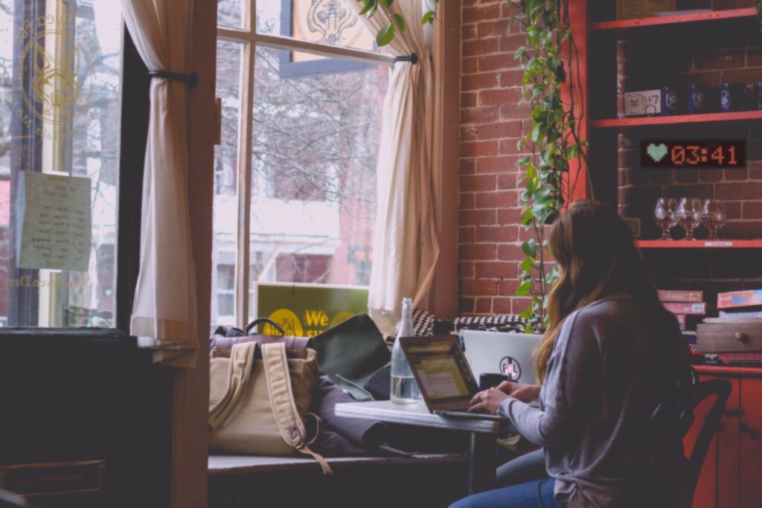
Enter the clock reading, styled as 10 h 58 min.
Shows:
3 h 41 min
